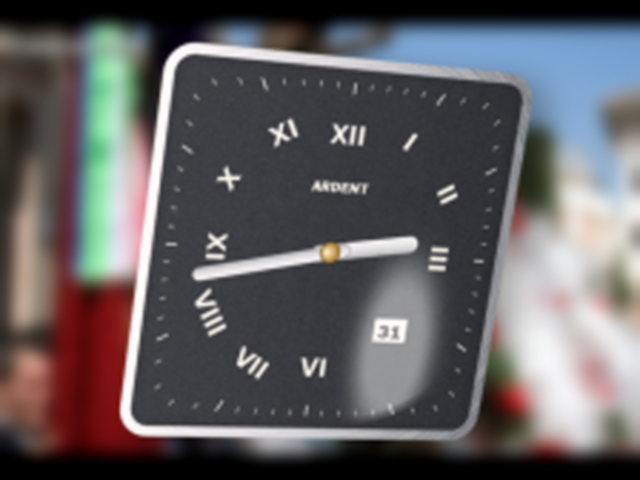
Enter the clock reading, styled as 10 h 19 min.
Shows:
2 h 43 min
